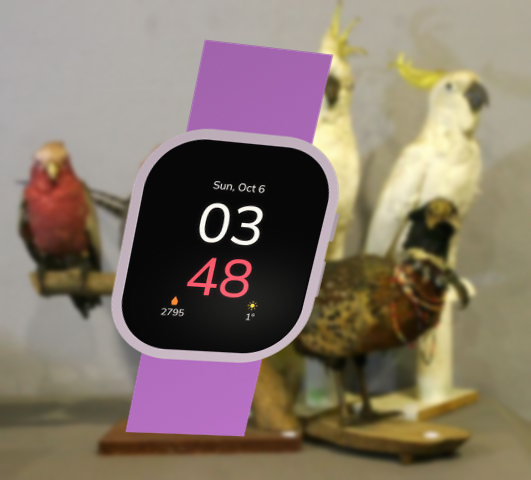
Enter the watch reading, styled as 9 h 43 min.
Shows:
3 h 48 min
